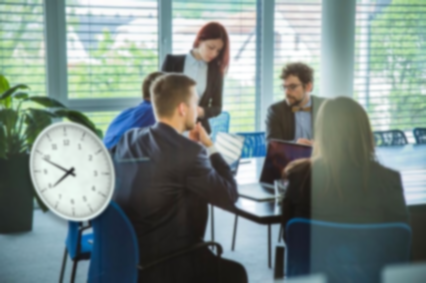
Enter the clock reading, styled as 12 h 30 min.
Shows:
7 h 49 min
